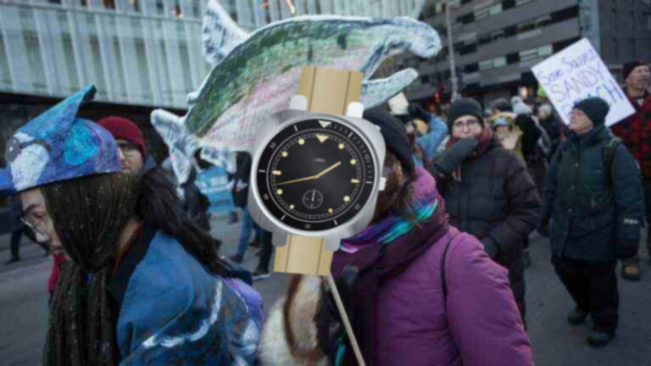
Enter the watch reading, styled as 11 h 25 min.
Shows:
1 h 42 min
